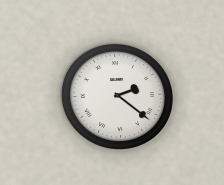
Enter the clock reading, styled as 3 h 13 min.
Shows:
2 h 22 min
